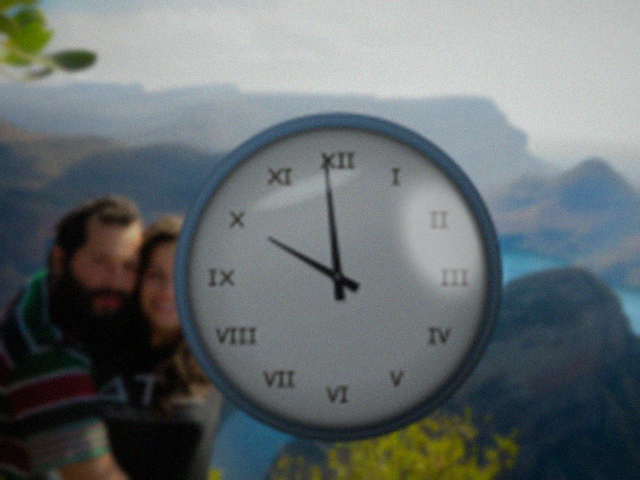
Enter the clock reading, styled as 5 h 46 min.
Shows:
9 h 59 min
